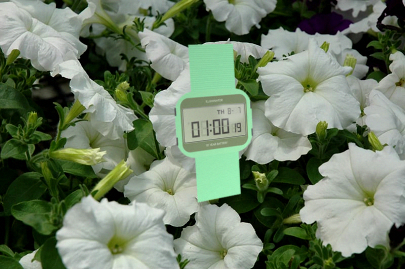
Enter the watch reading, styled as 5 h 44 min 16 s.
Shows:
1 h 00 min 19 s
